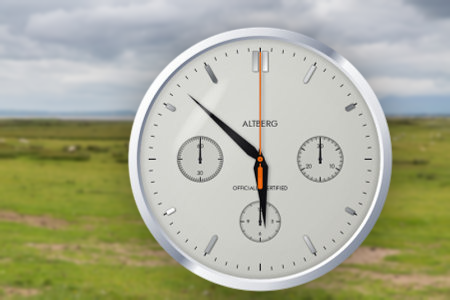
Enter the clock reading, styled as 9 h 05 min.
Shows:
5 h 52 min
